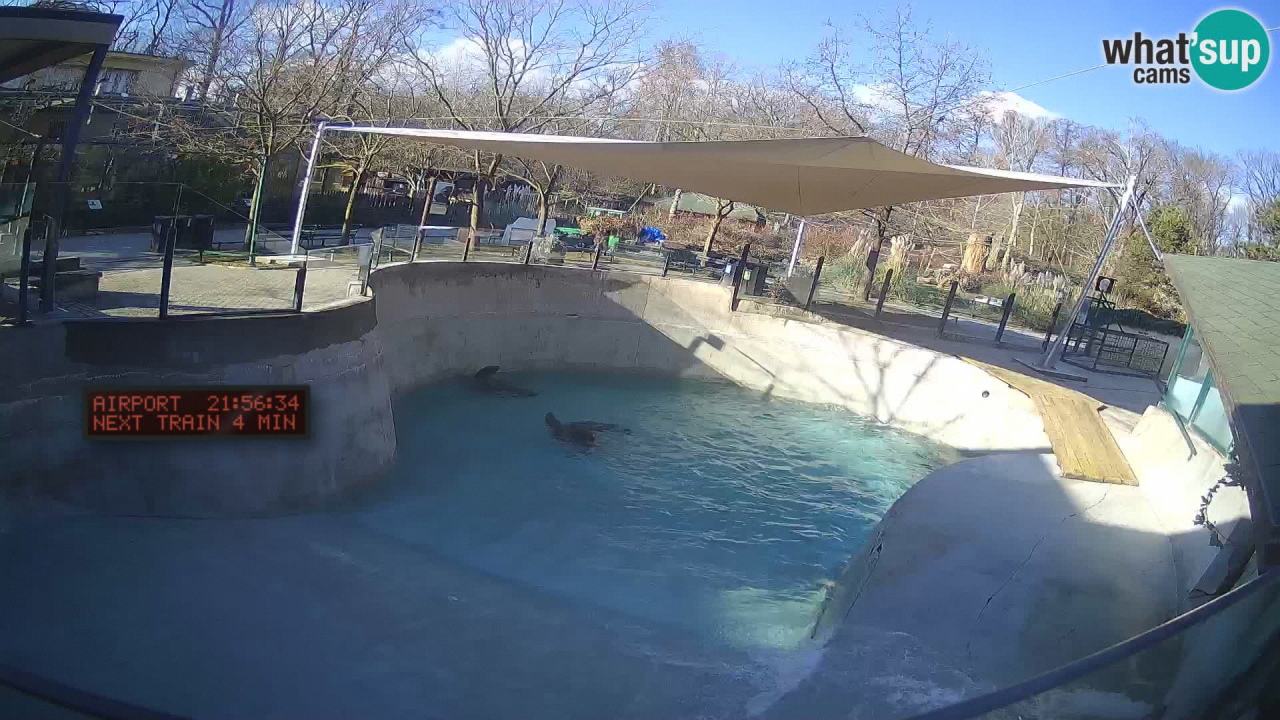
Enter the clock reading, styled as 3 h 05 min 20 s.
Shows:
21 h 56 min 34 s
